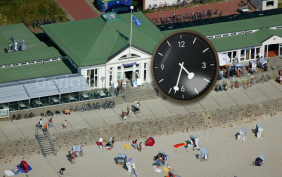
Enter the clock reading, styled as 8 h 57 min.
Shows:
4 h 33 min
